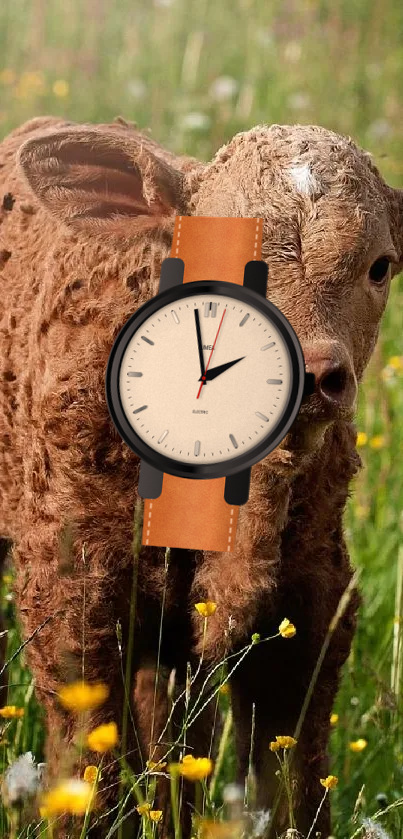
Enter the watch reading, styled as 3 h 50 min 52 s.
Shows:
1 h 58 min 02 s
